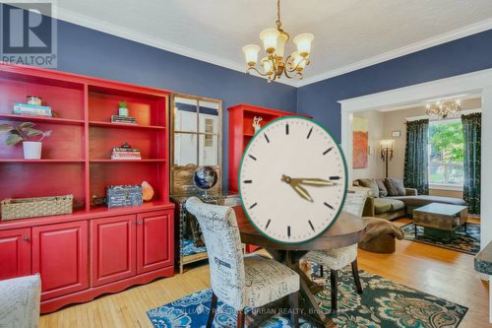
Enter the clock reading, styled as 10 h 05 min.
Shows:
4 h 16 min
